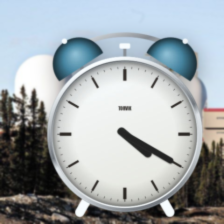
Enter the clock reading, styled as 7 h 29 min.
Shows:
4 h 20 min
